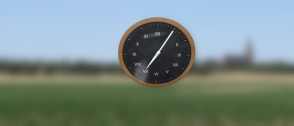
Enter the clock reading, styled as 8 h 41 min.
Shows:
7 h 05 min
